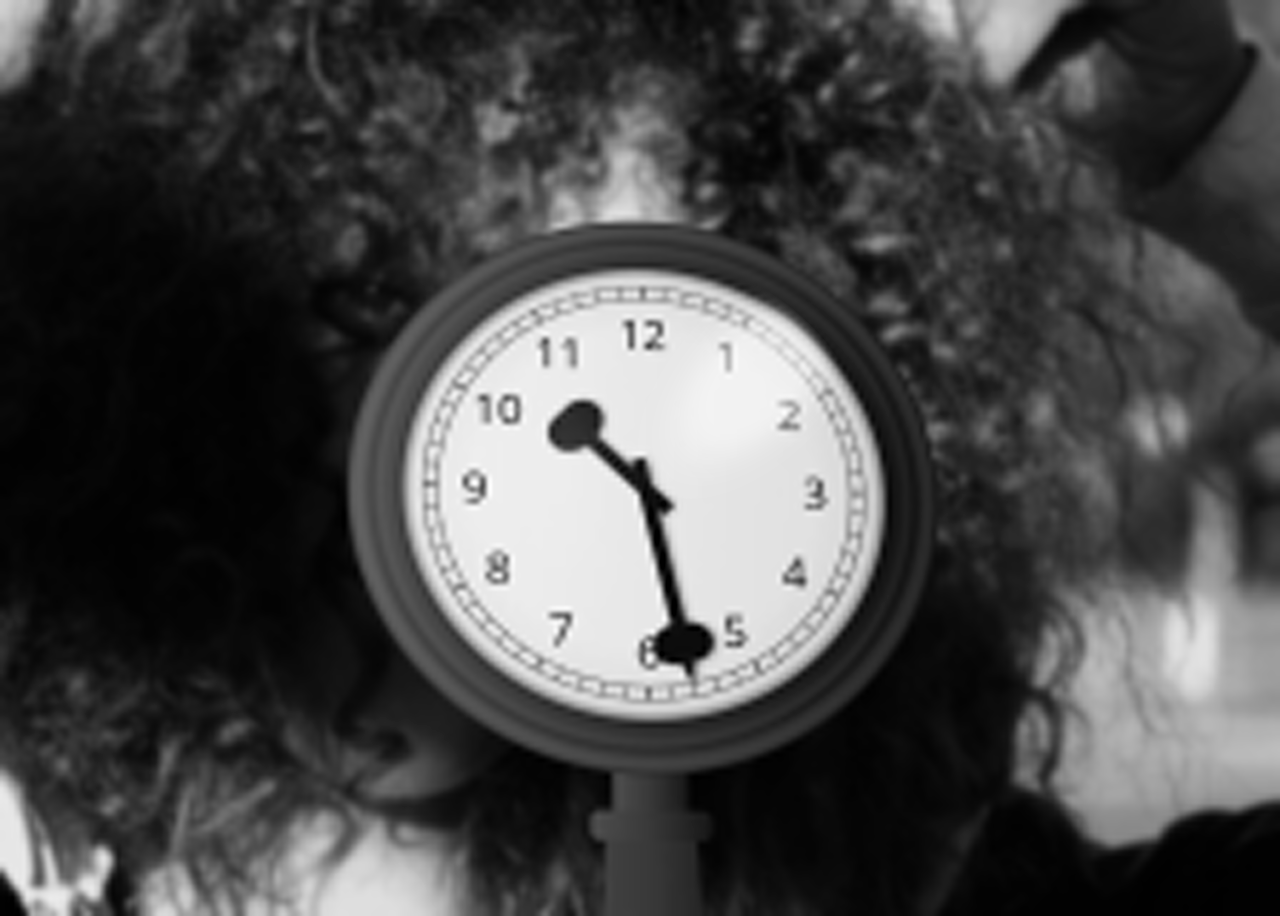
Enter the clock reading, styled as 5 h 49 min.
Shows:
10 h 28 min
